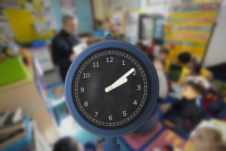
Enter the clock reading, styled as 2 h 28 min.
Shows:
2 h 09 min
